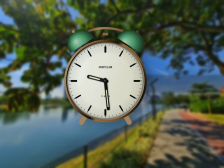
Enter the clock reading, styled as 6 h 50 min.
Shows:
9 h 29 min
